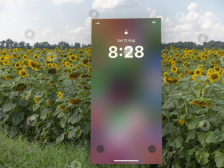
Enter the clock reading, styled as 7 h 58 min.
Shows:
8 h 28 min
